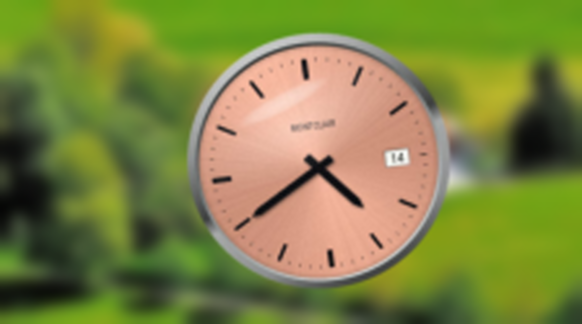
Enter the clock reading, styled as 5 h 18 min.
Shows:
4 h 40 min
